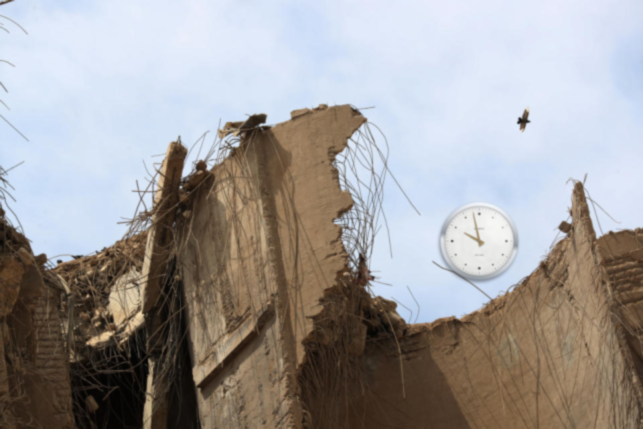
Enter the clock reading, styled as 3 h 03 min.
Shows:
9 h 58 min
